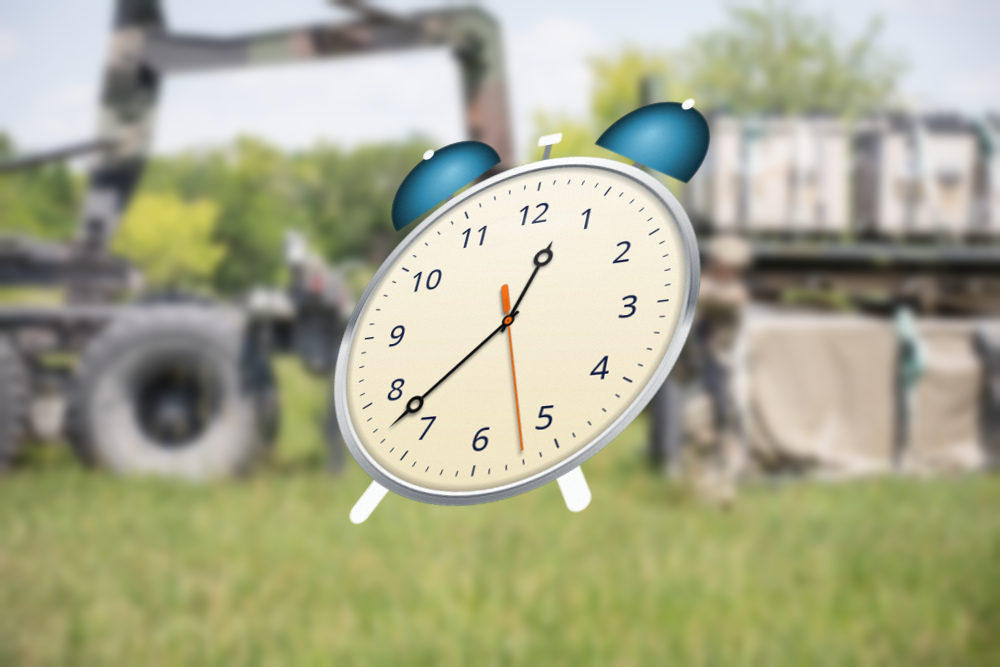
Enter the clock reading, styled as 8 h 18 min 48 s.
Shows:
12 h 37 min 27 s
